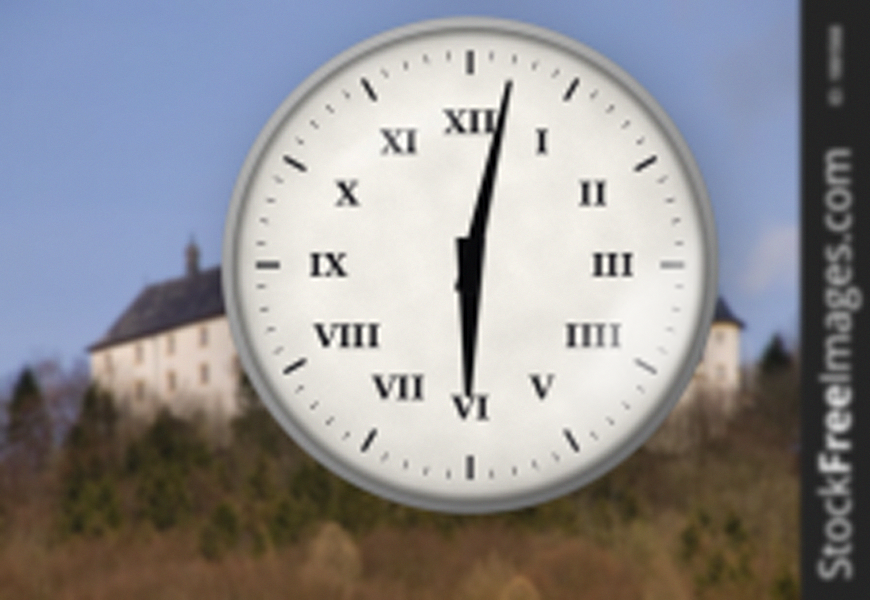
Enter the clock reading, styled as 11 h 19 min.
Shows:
6 h 02 min
